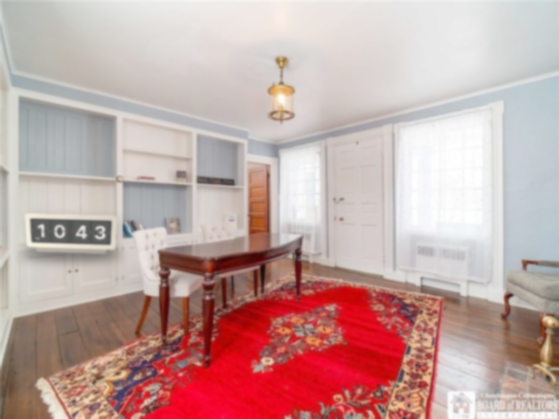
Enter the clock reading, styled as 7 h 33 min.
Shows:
10 h 43 min
